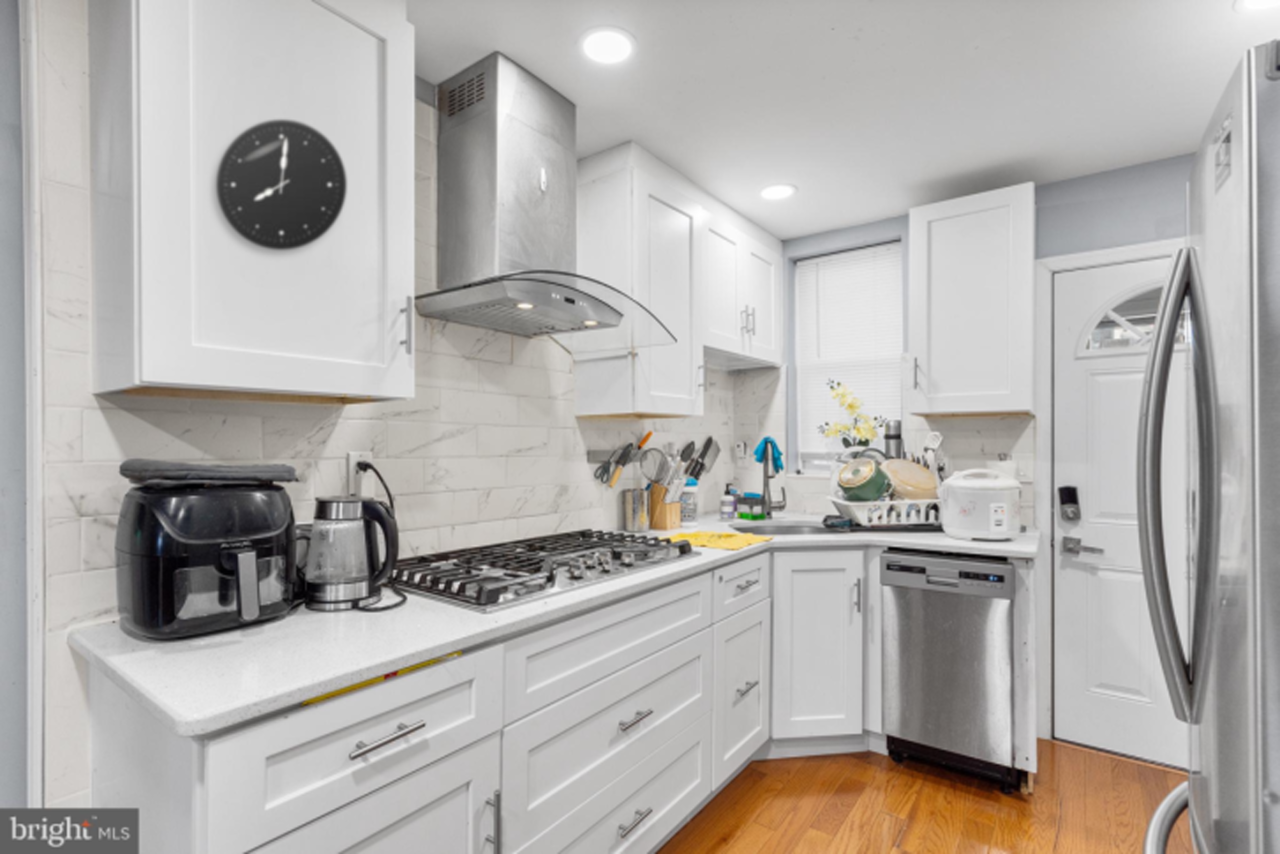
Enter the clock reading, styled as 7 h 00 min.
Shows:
8 h 01 min
